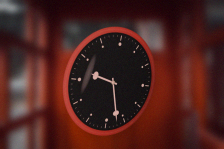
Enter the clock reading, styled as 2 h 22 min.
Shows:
9 h 27 min
